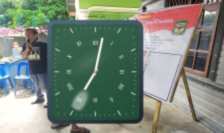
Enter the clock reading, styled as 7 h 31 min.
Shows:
7 h 02 min
